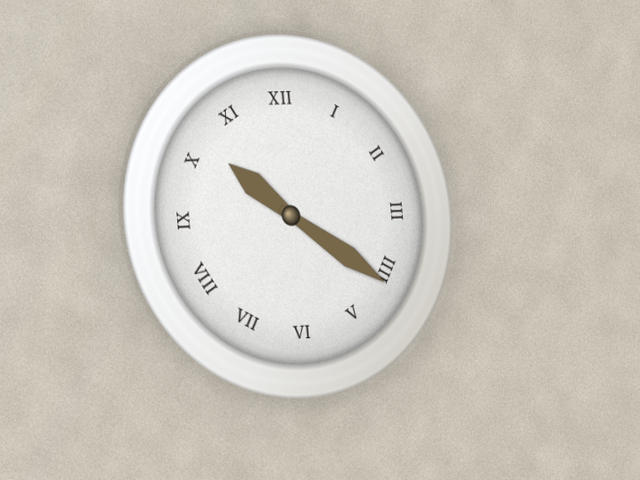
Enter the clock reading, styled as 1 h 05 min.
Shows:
10 h 21 min
